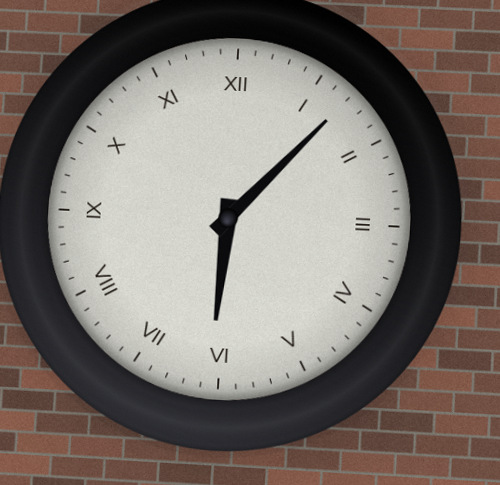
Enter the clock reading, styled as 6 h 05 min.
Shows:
6 h 07 min
